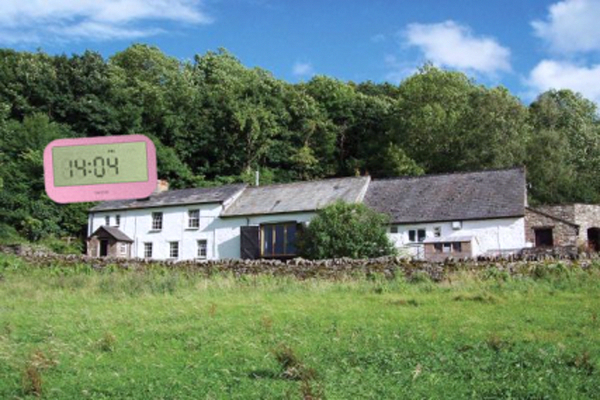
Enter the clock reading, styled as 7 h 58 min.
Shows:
14 h 04 min
